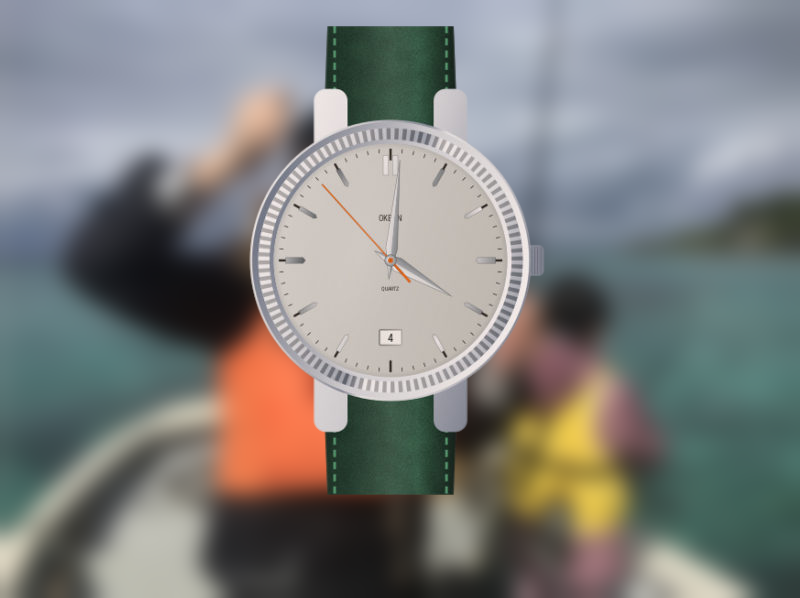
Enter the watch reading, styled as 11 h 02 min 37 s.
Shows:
4 h 00 min 53 s
